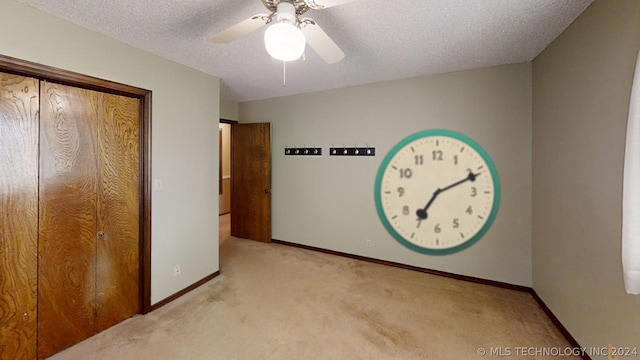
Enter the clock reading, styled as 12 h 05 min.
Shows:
7 h 11 min
